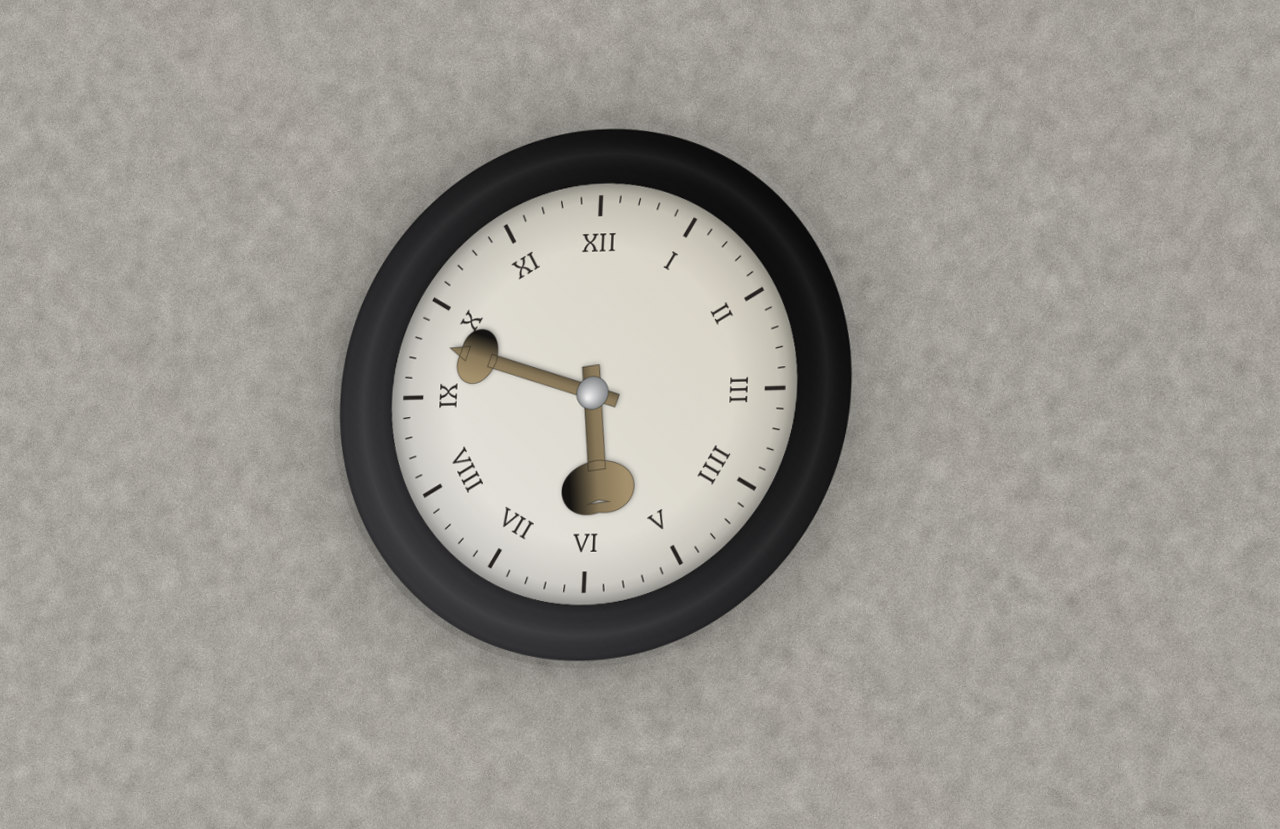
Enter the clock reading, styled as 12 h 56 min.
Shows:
5 h 48 min
